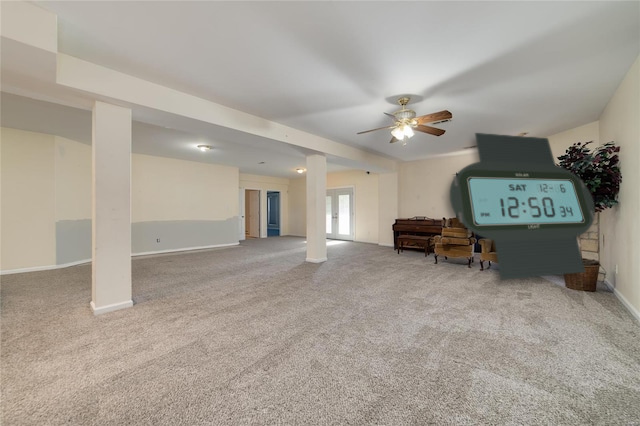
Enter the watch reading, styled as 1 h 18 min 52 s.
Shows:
12 h 50 min 34 s
